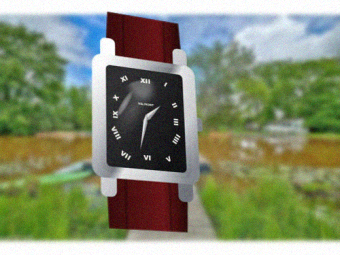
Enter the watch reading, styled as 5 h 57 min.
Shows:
1 h 32 min
